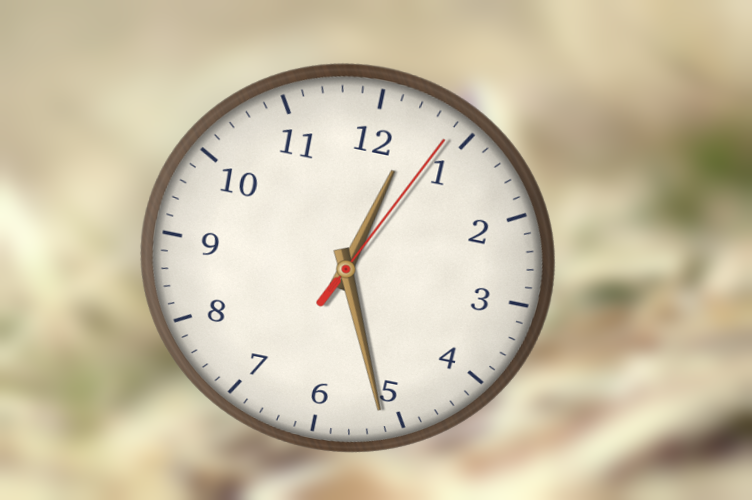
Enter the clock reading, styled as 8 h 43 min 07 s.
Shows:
12 h 26 min 04 s
